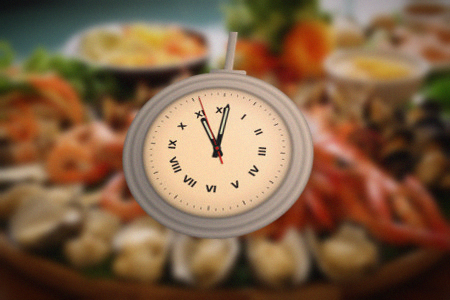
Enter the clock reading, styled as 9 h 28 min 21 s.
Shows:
11 h 00 min 56 s
